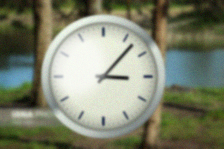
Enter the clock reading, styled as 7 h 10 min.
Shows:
3 h 07 min
